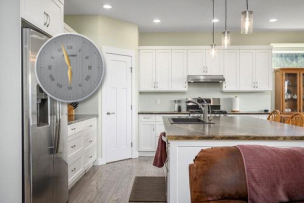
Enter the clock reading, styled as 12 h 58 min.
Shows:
5 h 57 min
